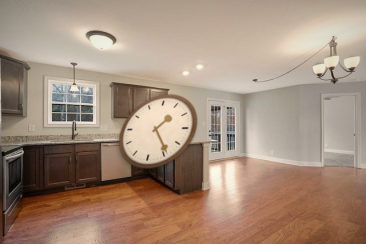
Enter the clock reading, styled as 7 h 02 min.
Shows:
1 h 24 min
